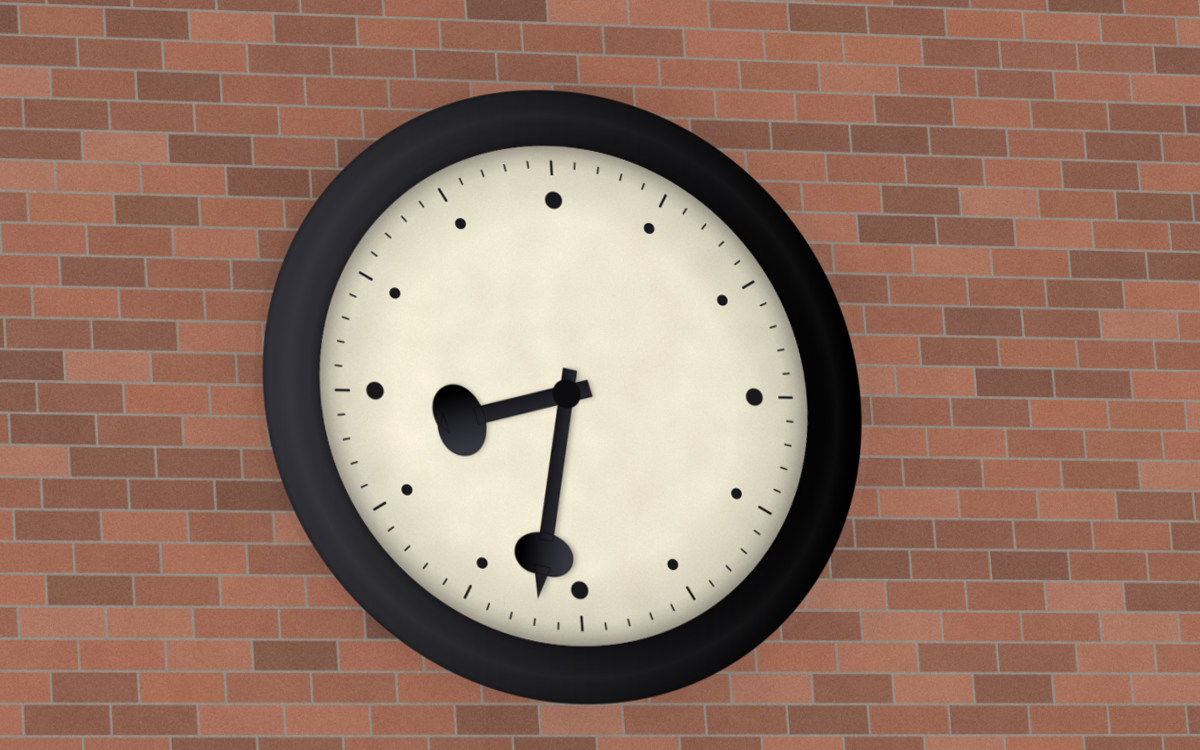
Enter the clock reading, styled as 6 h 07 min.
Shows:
8 h 32 min
